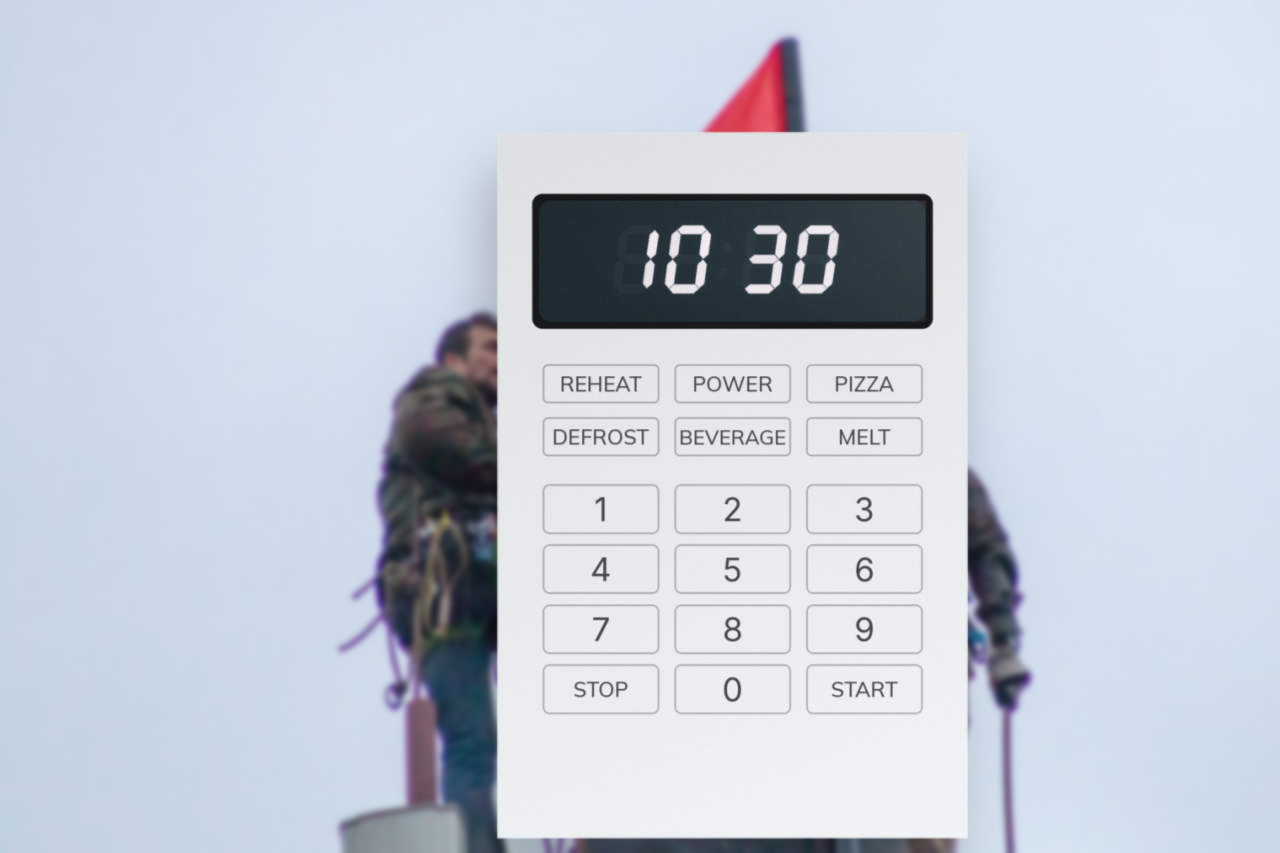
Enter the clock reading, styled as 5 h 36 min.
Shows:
10 h 30 min
